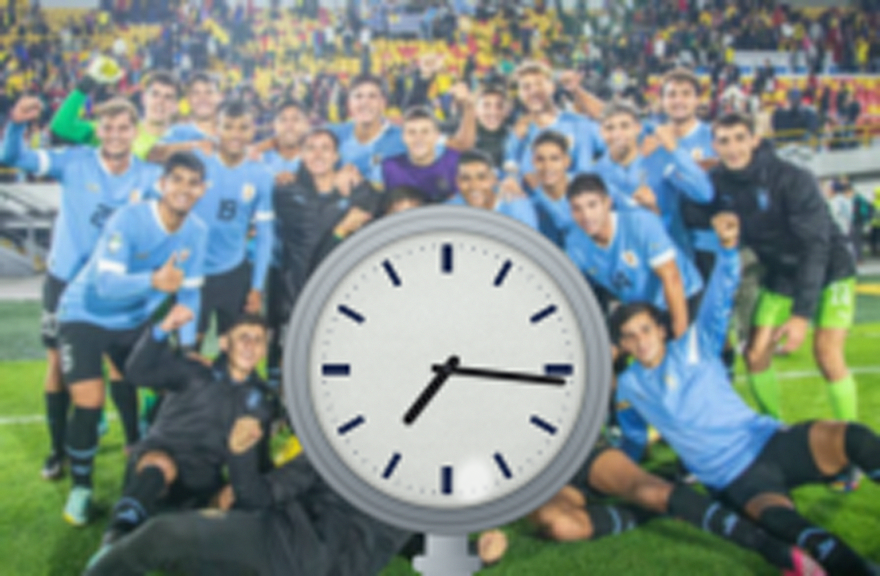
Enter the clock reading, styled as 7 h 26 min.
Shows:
7 h 16 min
